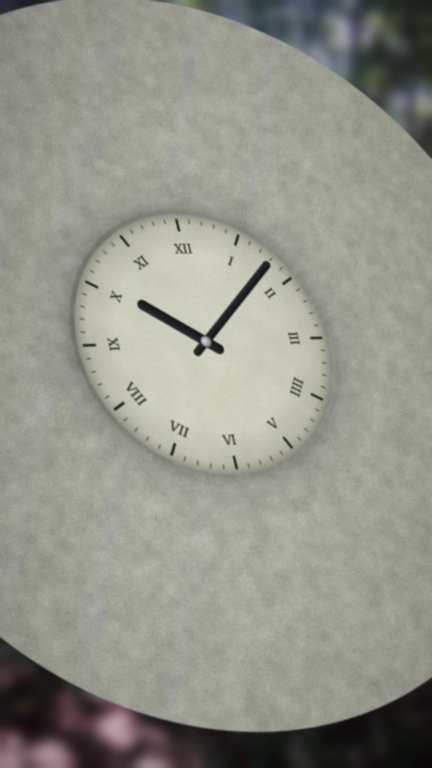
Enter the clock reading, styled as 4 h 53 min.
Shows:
10 h 08 min
